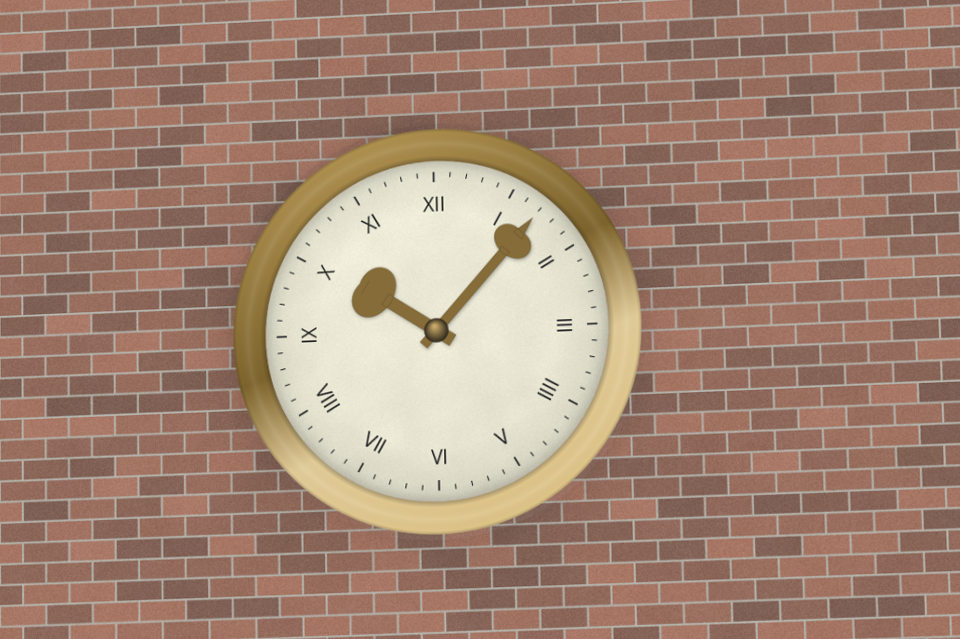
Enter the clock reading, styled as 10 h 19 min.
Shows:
10 h 07 min
